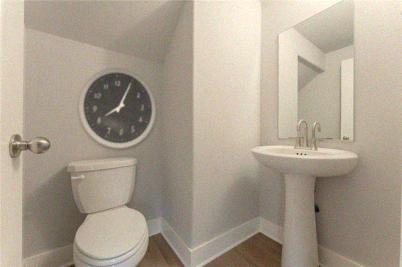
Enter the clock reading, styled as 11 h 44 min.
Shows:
8 h 05 min
